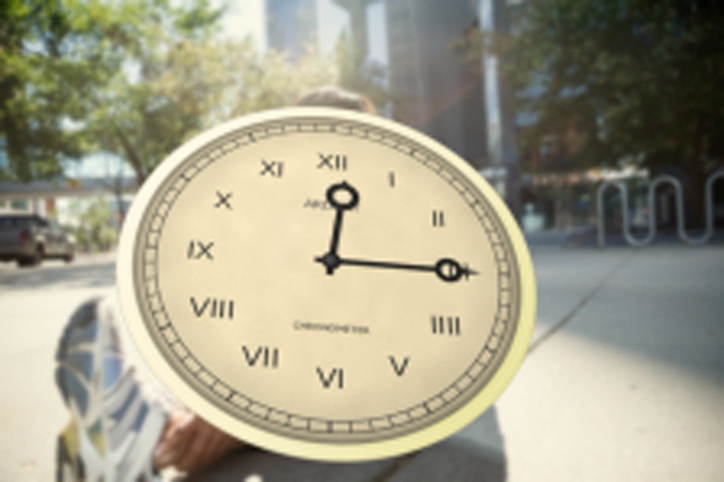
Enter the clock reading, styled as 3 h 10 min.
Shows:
12 h 15 min
